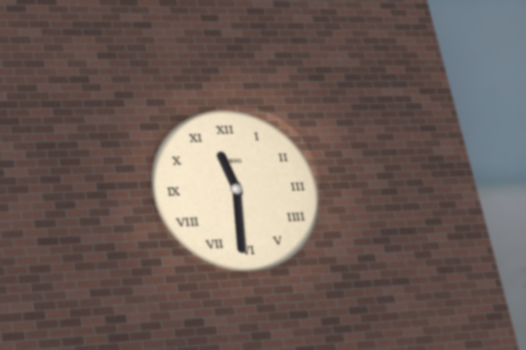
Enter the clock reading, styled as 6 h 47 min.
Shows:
11 h 31 min
